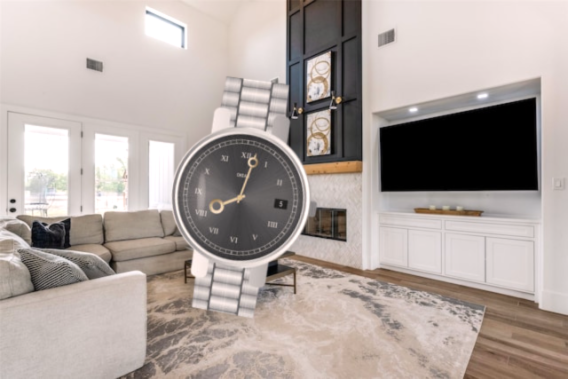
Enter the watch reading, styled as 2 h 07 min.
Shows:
8 h 02 min
